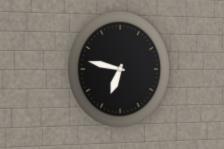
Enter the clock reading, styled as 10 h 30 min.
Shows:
6 h 47 min
